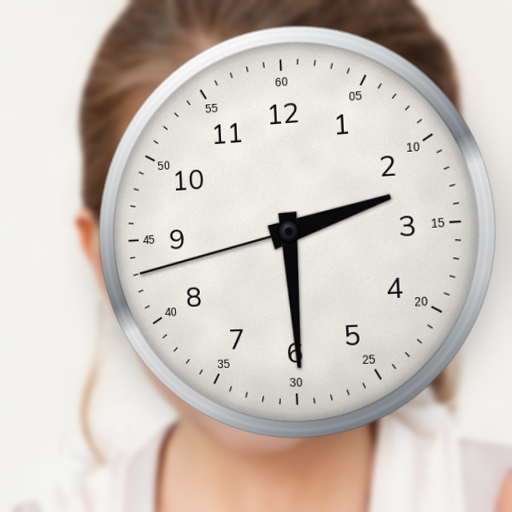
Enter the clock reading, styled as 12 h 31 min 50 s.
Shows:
2 h 29 min 43 s
